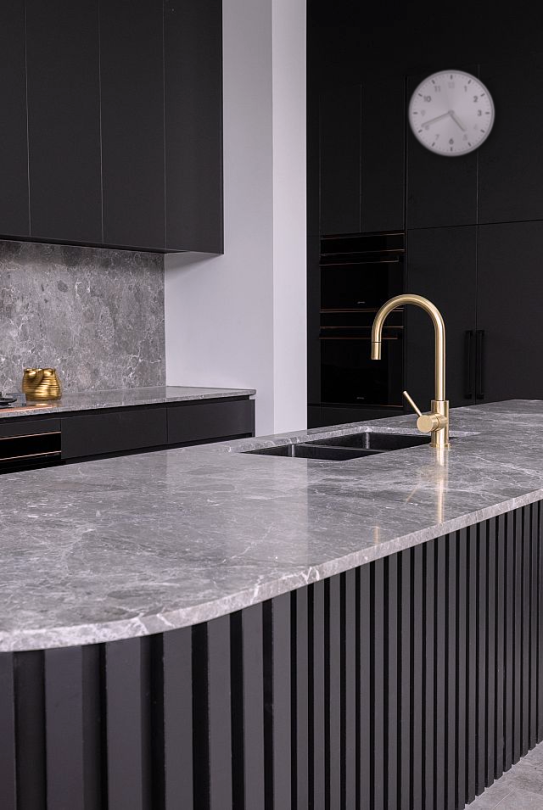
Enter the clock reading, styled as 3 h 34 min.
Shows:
4 h 41 min
